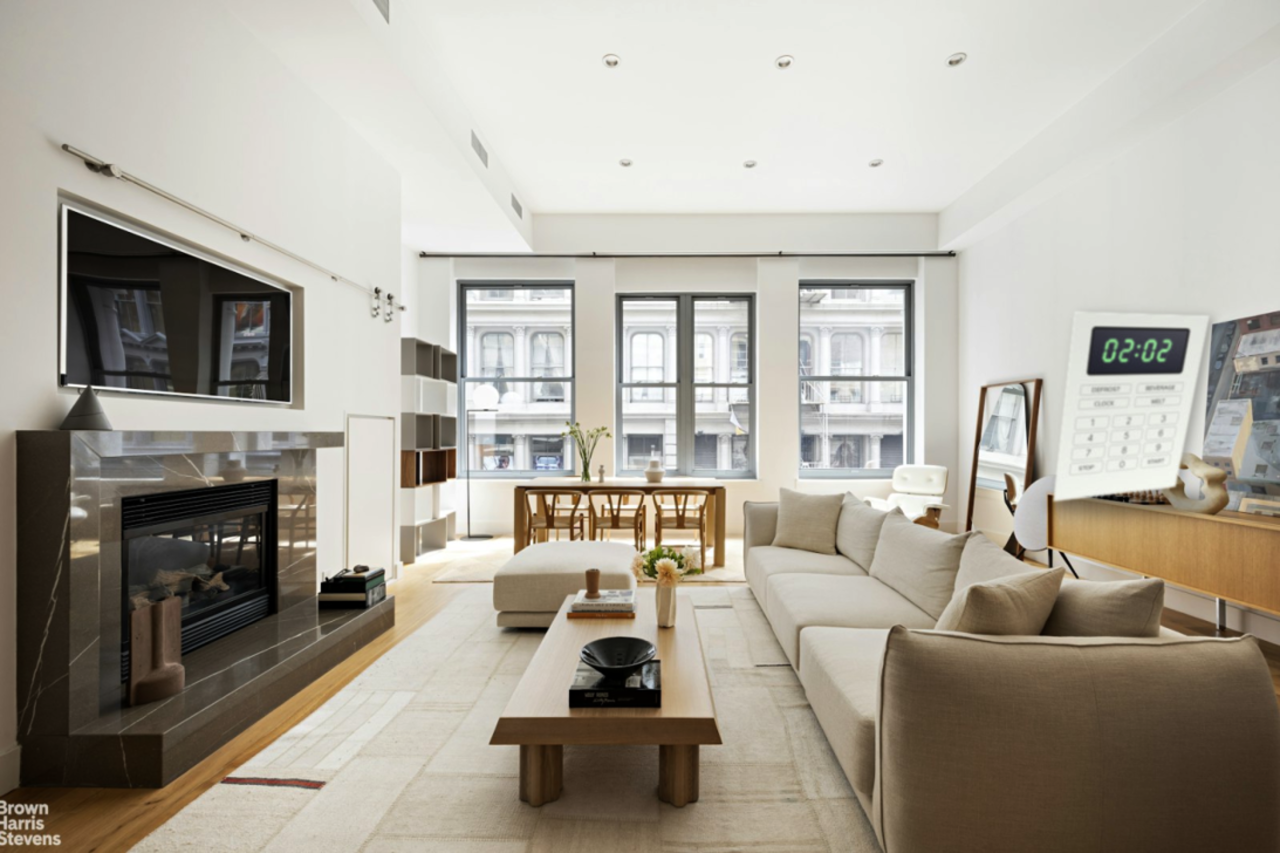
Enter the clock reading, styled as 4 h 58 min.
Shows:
2 h 02 min
